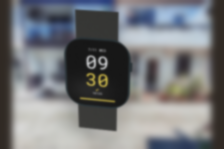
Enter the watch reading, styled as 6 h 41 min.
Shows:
9 h 30 min
